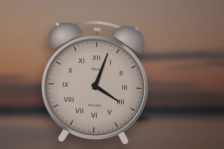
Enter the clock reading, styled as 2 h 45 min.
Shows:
4 h 03 min
